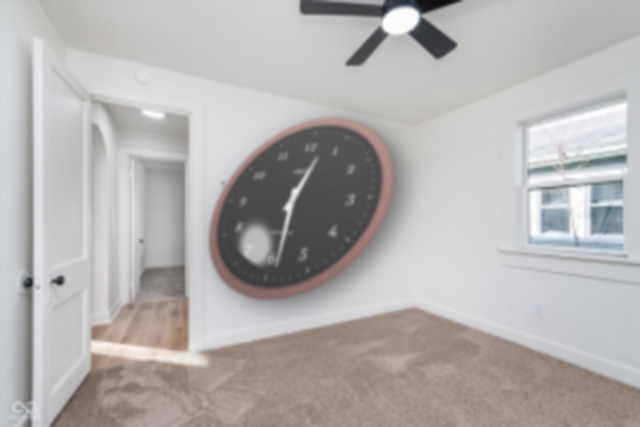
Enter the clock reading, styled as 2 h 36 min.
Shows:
12 h 29 min
